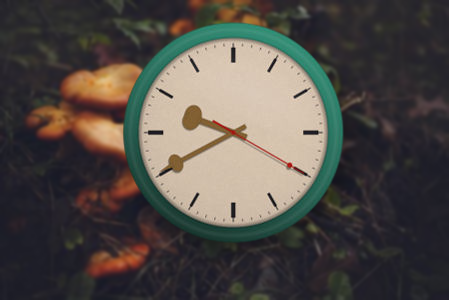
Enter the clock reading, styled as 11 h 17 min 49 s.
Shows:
9 h 40 min 20 s
